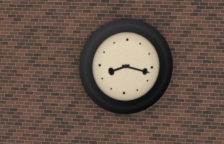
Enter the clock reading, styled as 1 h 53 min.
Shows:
8 h 17 min
